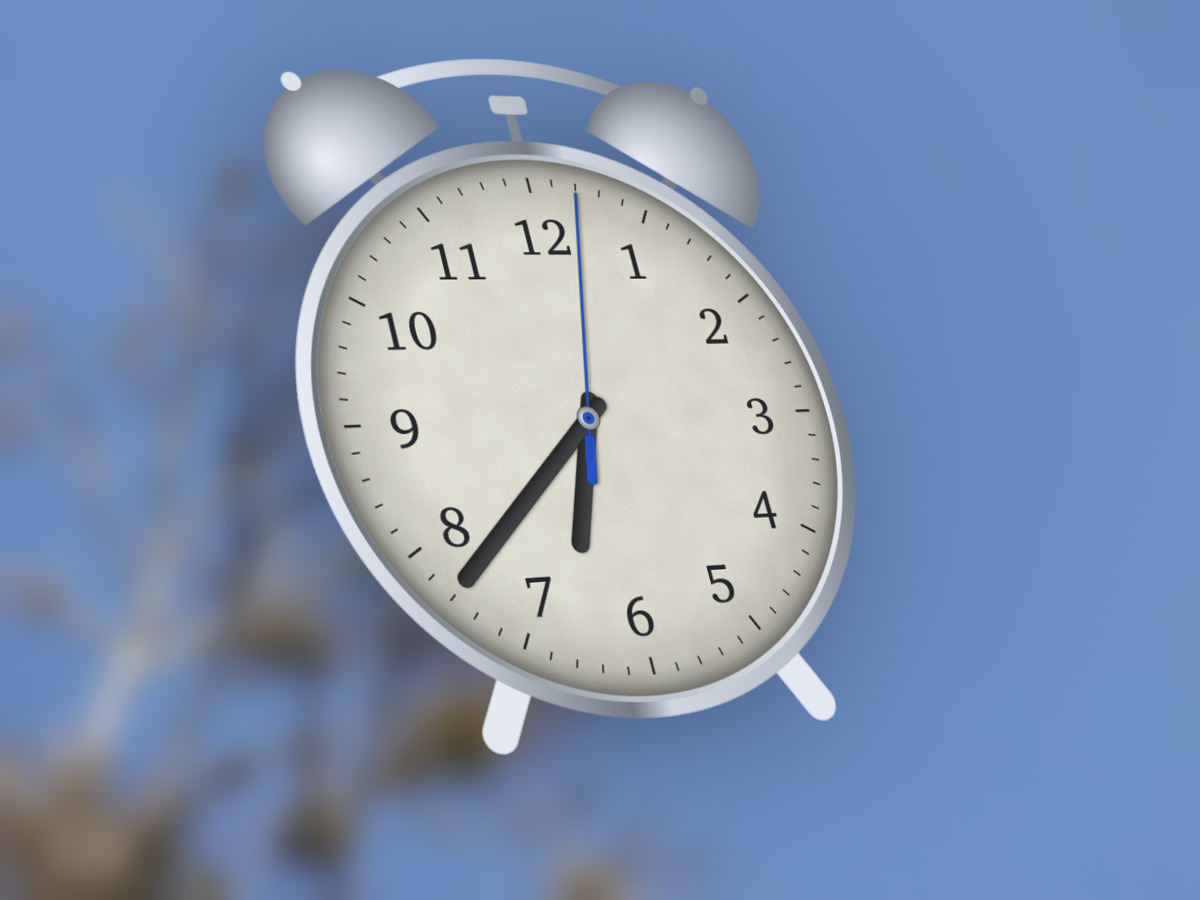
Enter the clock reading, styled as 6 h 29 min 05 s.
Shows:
6 h 38 min 02 s
